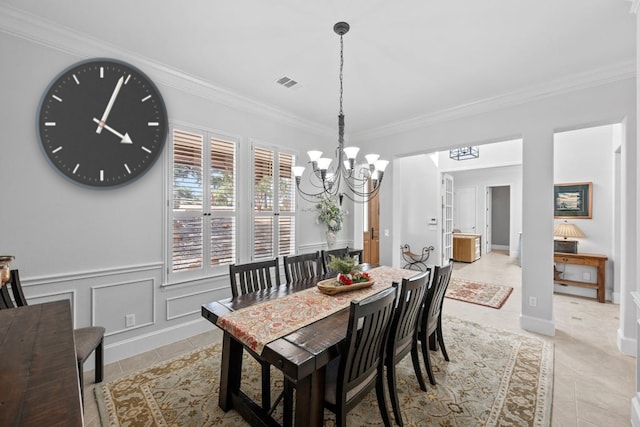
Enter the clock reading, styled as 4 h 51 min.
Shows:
4 h 04 min
